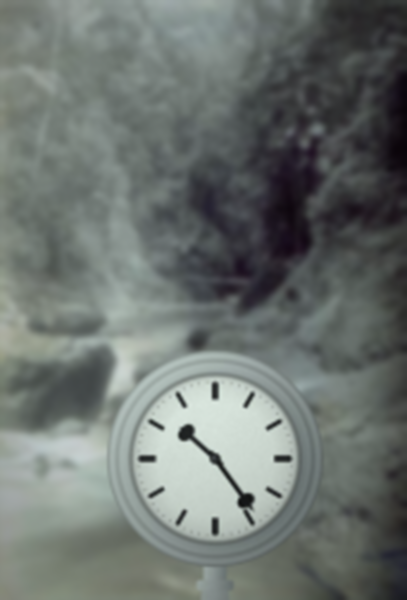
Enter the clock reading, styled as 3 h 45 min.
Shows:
10 h 24 min
